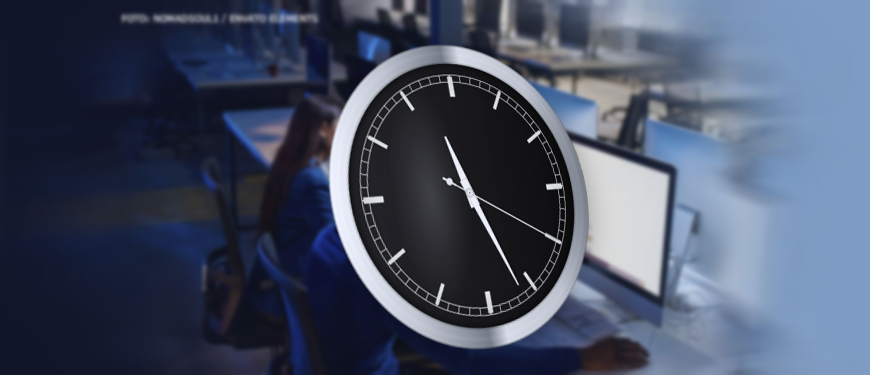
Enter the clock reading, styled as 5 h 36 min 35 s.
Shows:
11 h 26 min 20 s
